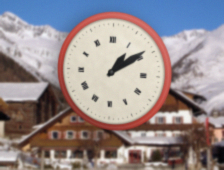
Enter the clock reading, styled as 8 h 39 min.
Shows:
1 h 09 min
